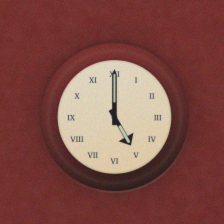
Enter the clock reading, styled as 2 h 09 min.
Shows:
5 h 00 min
